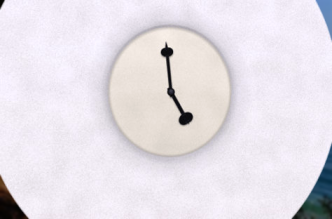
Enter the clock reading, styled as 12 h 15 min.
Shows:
4 h 59 min
